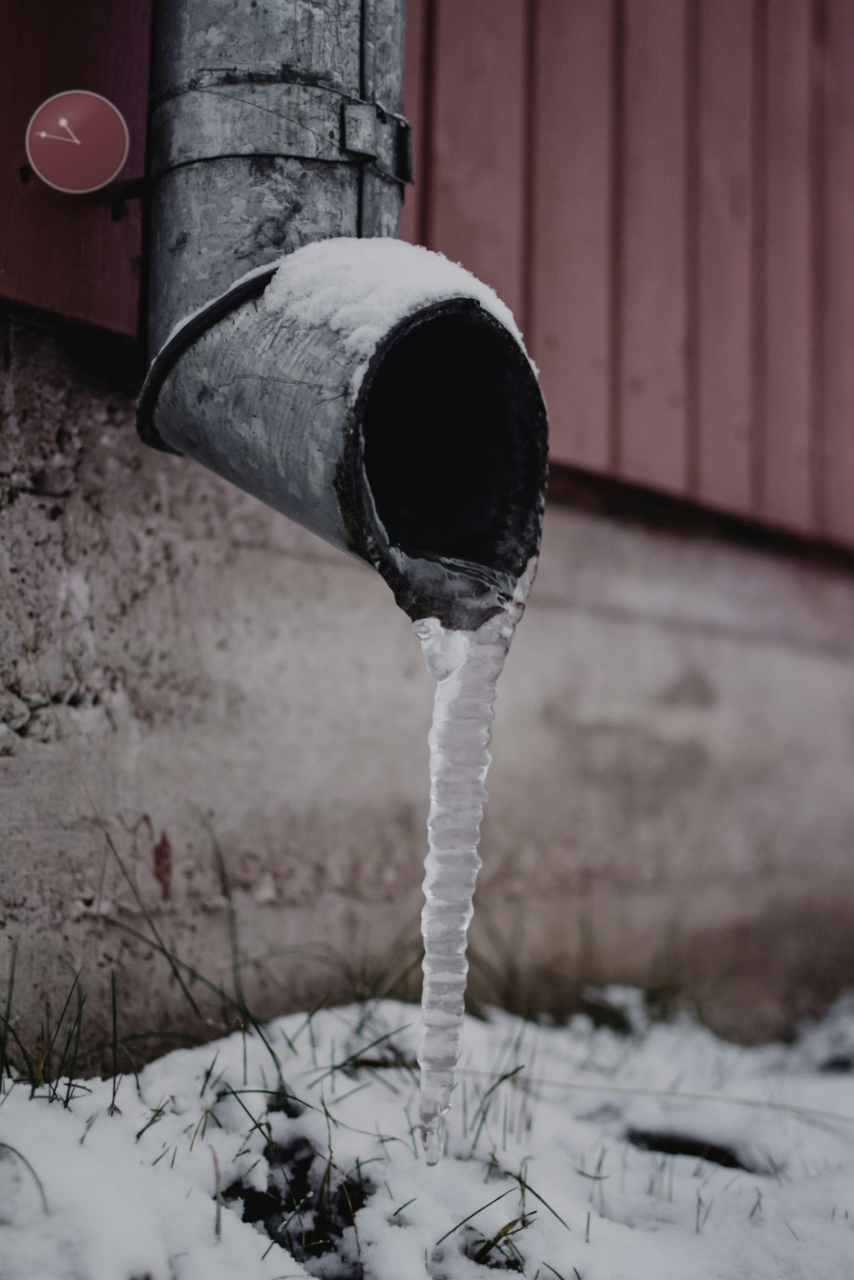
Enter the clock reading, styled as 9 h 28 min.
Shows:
10 h 47 min
